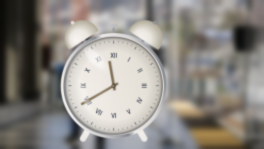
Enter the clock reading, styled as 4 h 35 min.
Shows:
11 h 40 min
